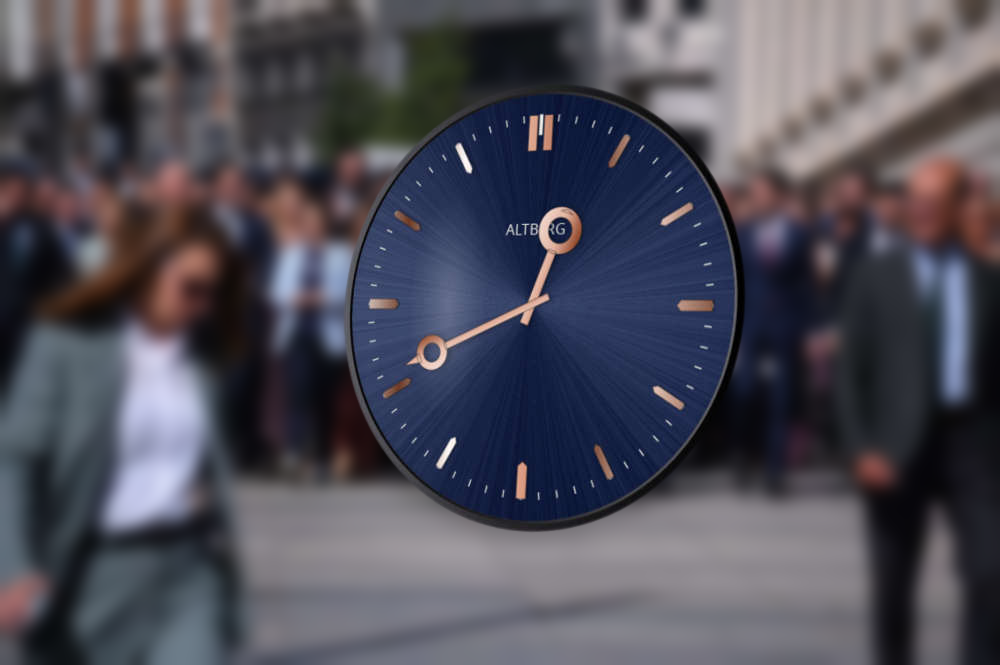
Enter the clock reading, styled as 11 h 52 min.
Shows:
12 h 41 min
